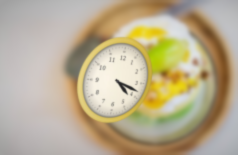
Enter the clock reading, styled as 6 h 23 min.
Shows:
4 h 18 min
